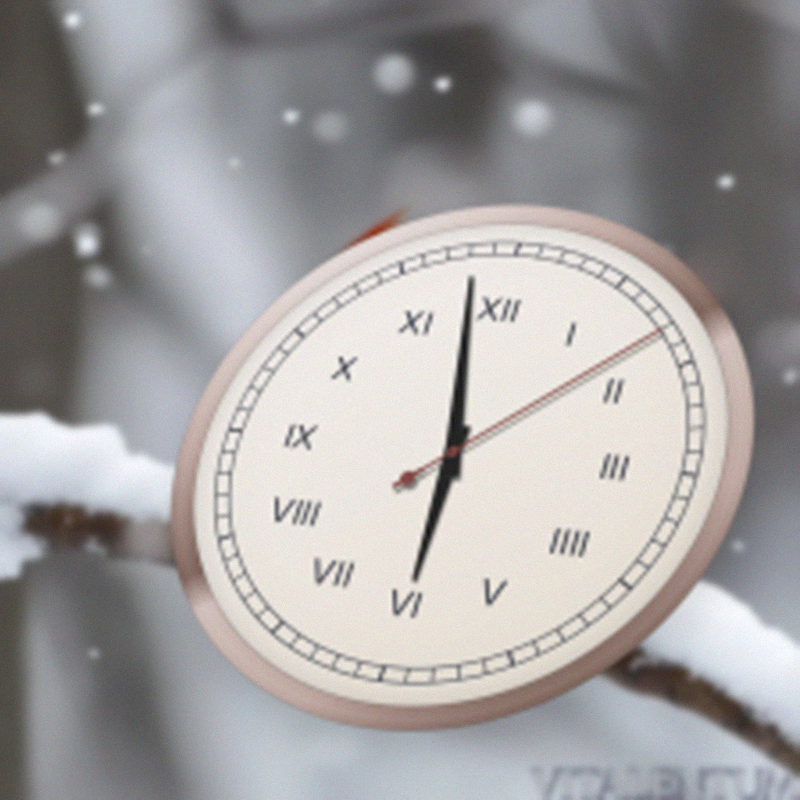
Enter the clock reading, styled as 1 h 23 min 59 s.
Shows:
5 h 58 min 08 s
